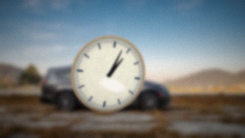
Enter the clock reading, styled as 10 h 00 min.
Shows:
1 h 03 min
